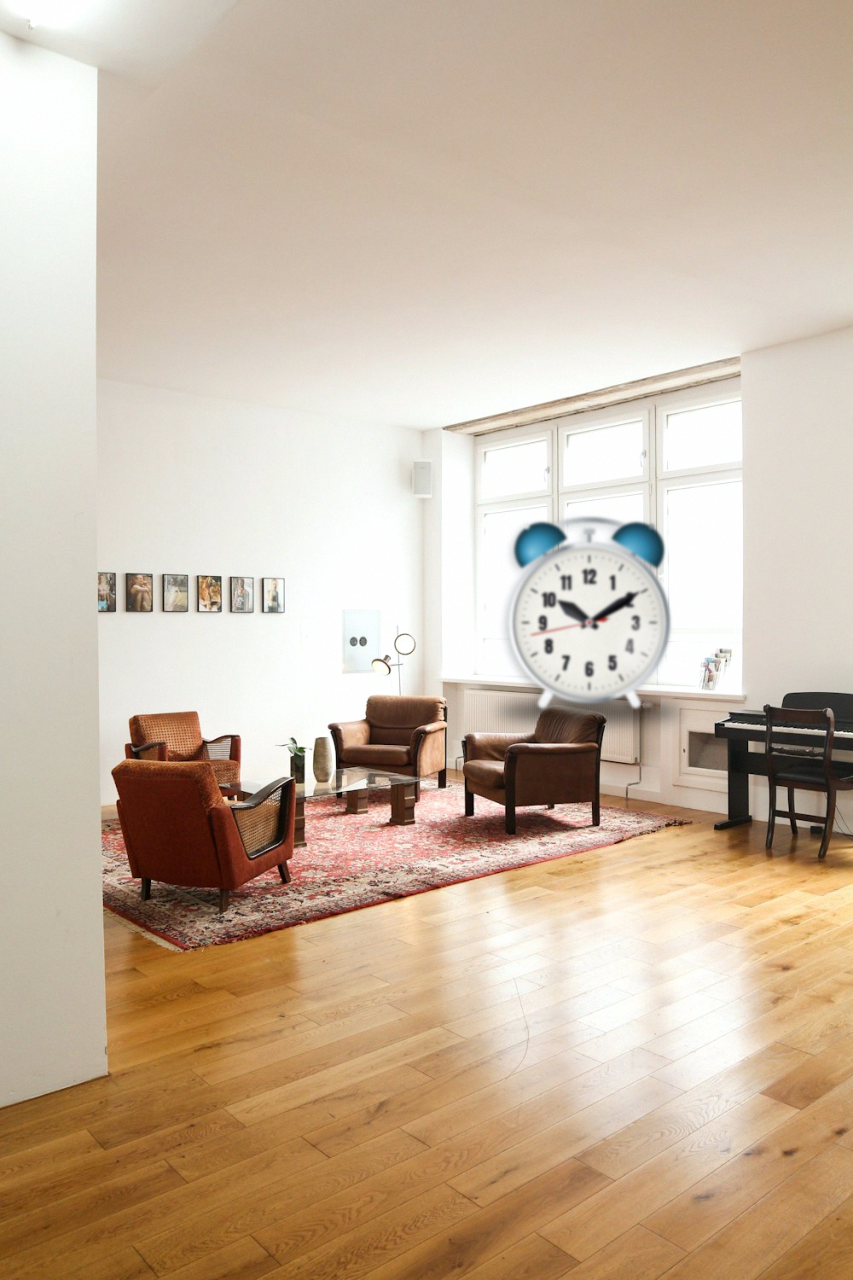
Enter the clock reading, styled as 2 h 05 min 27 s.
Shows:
10 h 09 min 43 s
